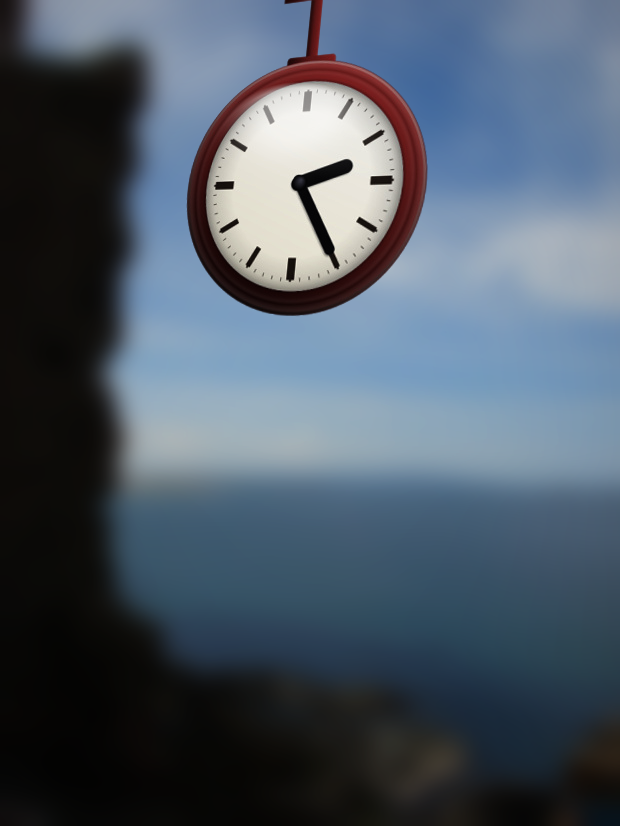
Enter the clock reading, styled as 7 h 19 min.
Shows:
2 h 25 min
